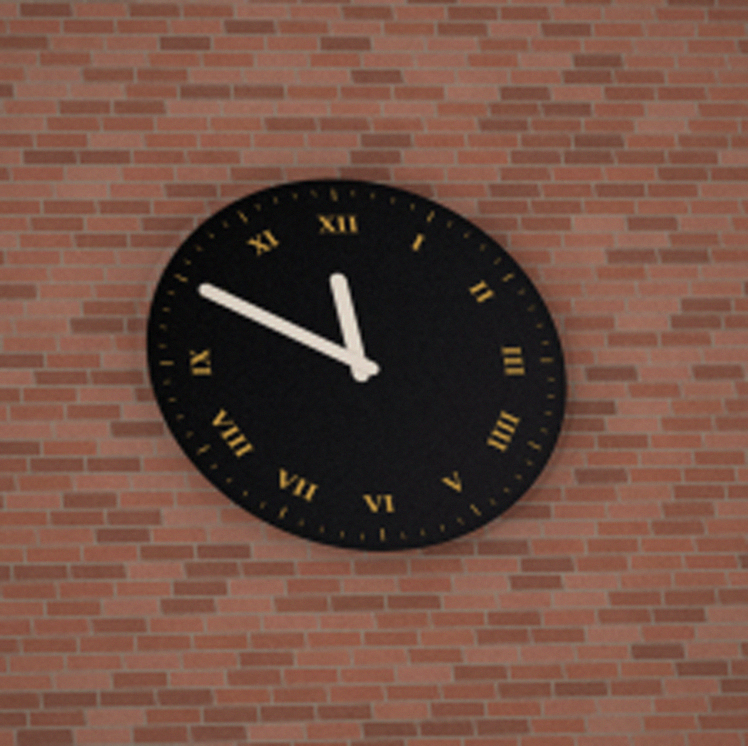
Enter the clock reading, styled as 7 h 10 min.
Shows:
11 h 50 min
